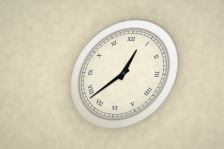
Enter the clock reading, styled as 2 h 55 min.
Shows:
12 h 38 min
